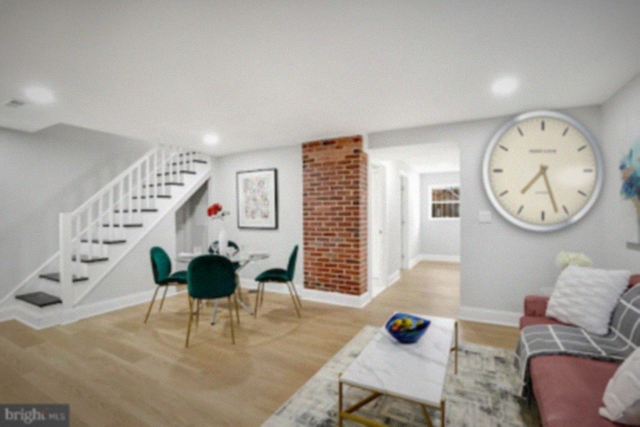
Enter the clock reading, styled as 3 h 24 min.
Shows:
7 h 27 min
